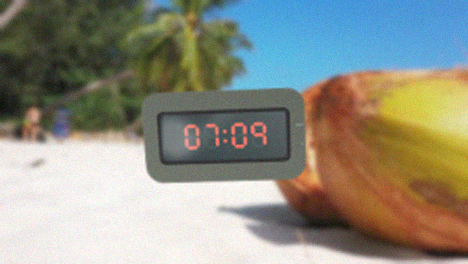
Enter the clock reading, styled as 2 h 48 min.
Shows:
7 h 09 min
